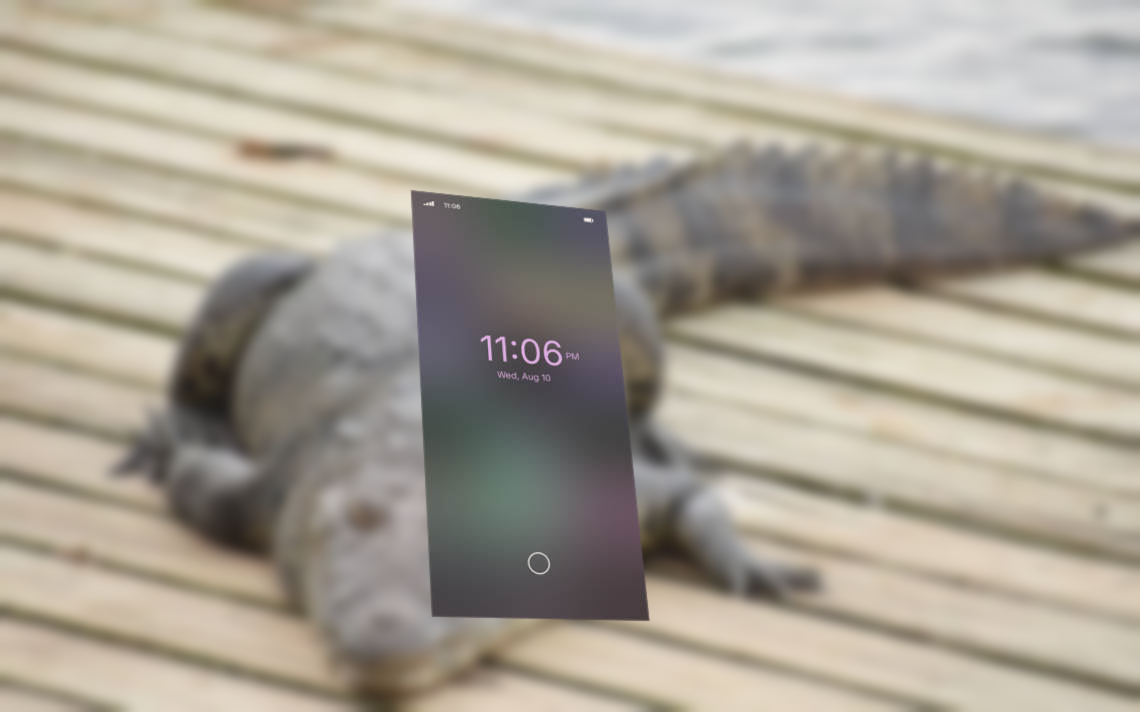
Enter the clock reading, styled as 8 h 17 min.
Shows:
11 h 06 min
